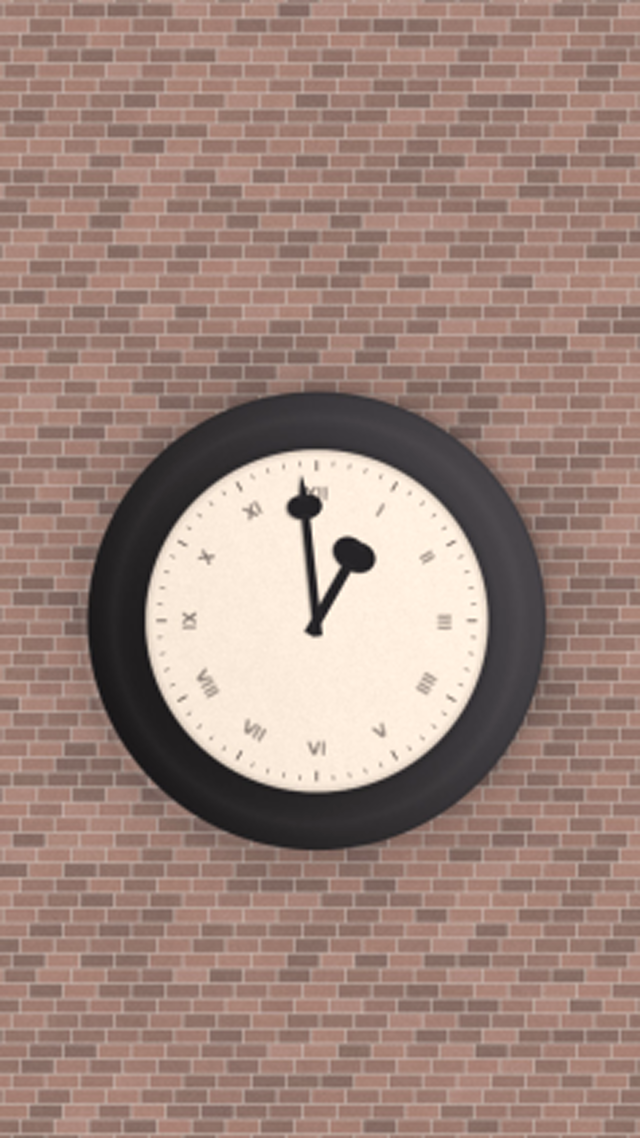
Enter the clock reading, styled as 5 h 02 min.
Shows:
12 h 59 min
